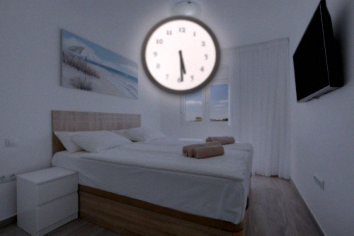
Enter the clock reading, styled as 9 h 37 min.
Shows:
5 h 29 min
